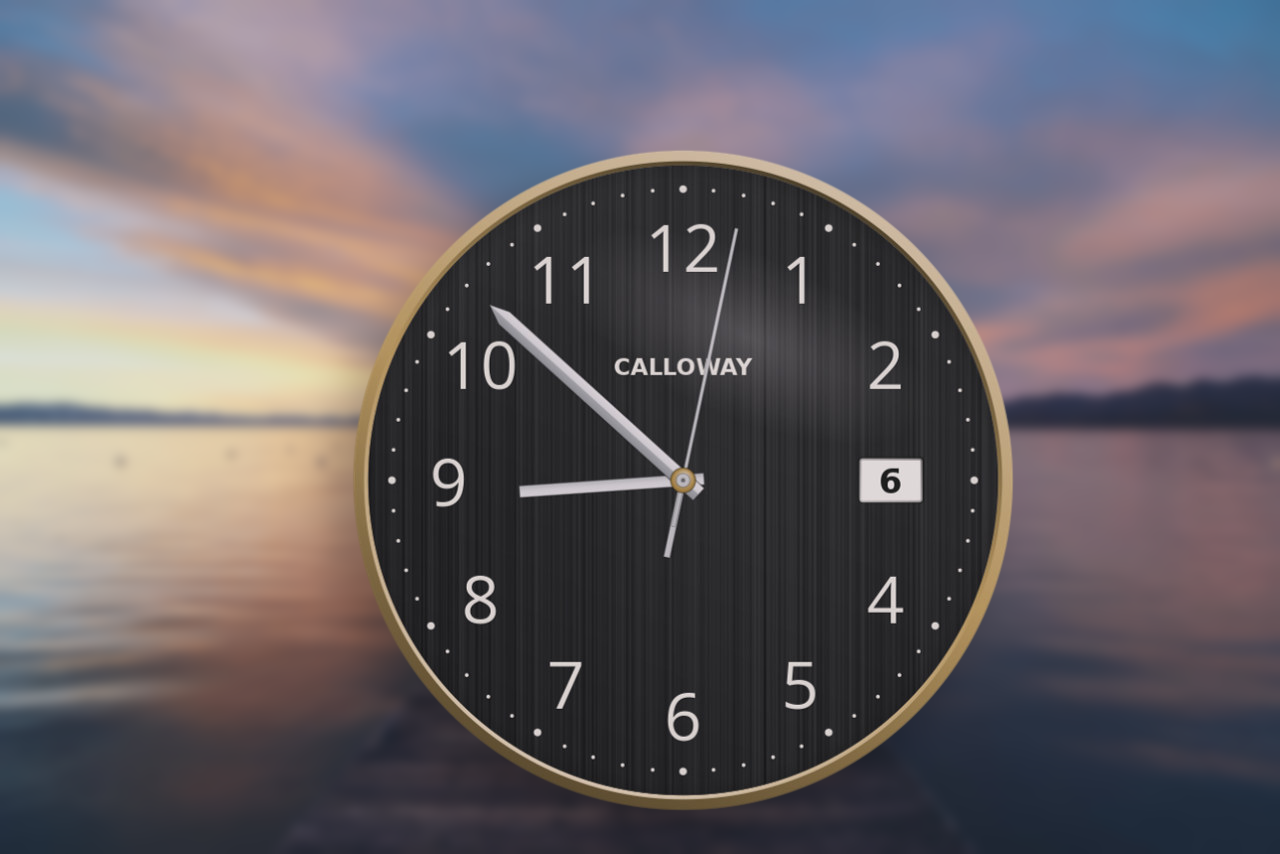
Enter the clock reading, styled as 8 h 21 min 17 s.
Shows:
8 h 52 min 02 s
